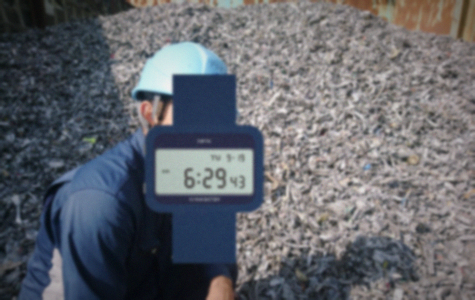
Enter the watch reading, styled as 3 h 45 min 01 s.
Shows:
6 h 29 min 43 s
